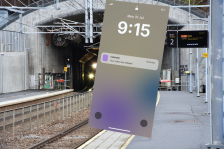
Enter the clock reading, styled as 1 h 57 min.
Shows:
9 h 15 min
